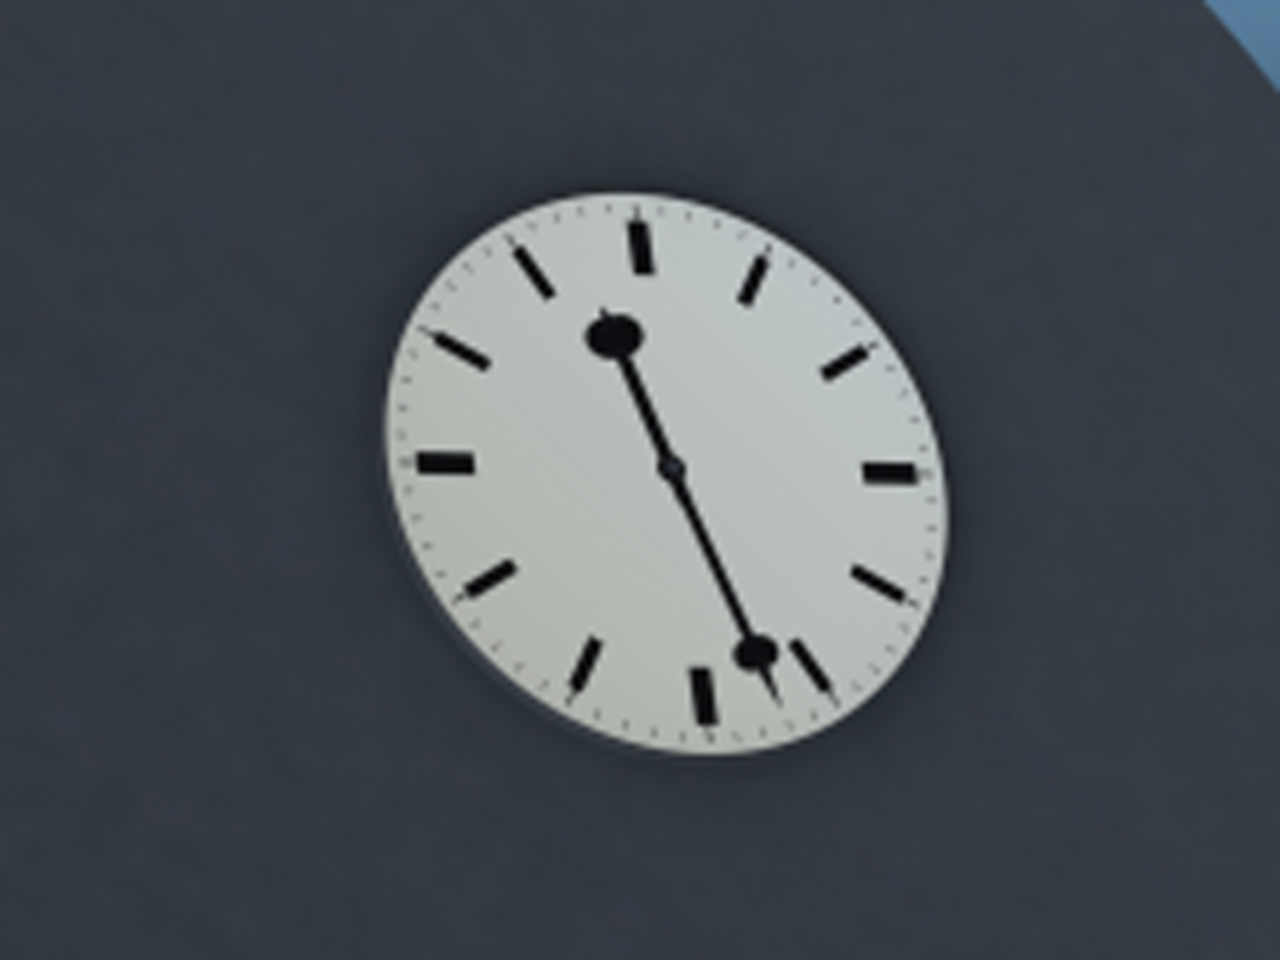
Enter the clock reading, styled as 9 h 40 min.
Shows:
11 h 27 min
